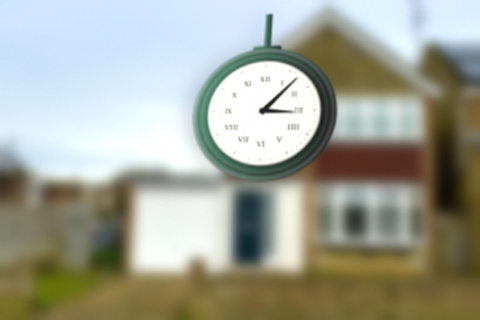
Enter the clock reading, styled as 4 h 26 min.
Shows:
3 h 07 min
